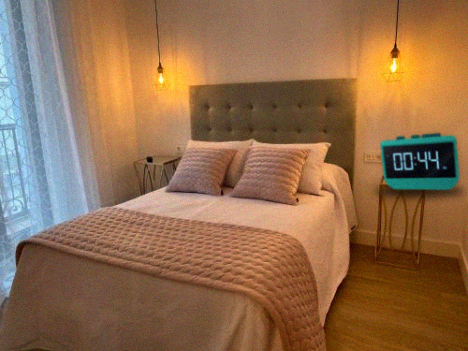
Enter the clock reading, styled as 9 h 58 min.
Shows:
0 h 44 min
